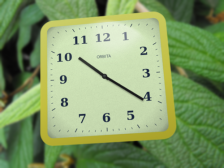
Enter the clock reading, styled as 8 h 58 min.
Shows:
10 h 21 min
